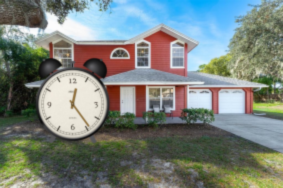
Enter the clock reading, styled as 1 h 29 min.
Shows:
12 h 24 min
